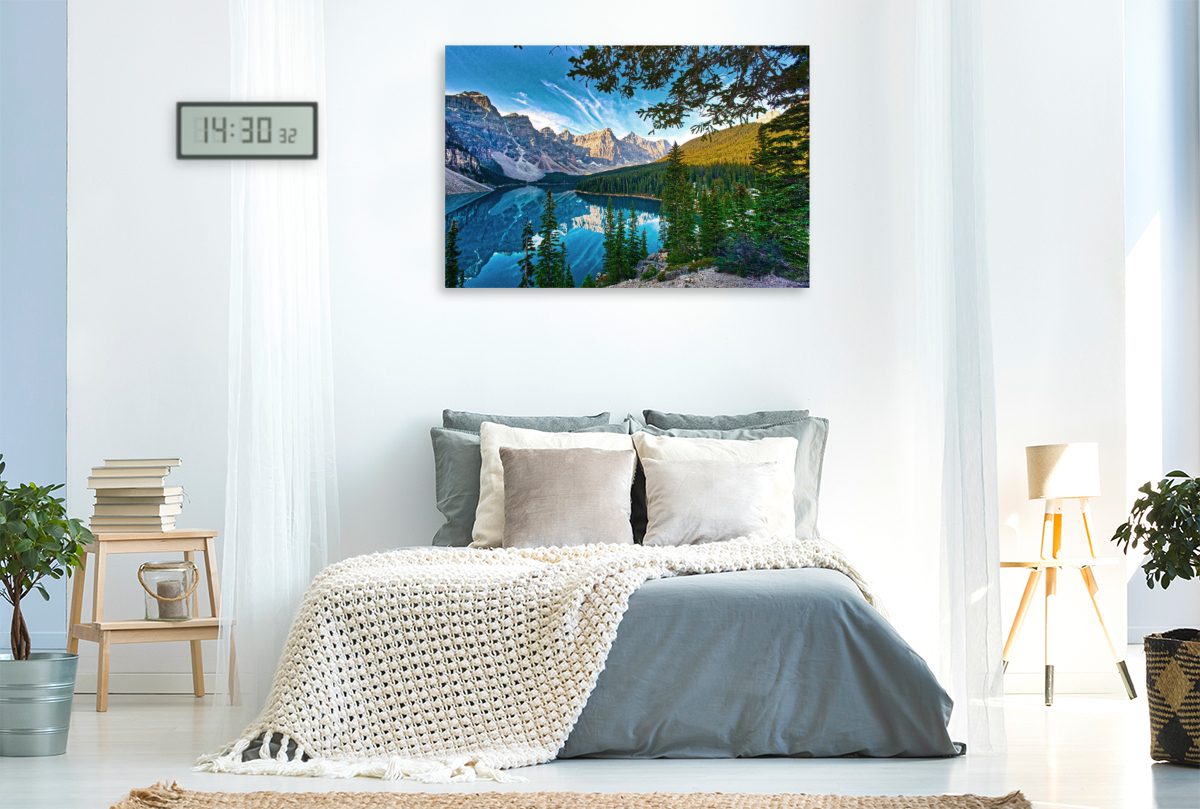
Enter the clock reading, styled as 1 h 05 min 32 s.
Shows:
14 h 30 min 32 s
